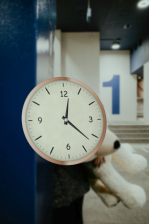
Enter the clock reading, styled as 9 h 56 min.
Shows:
12 h 22 min
